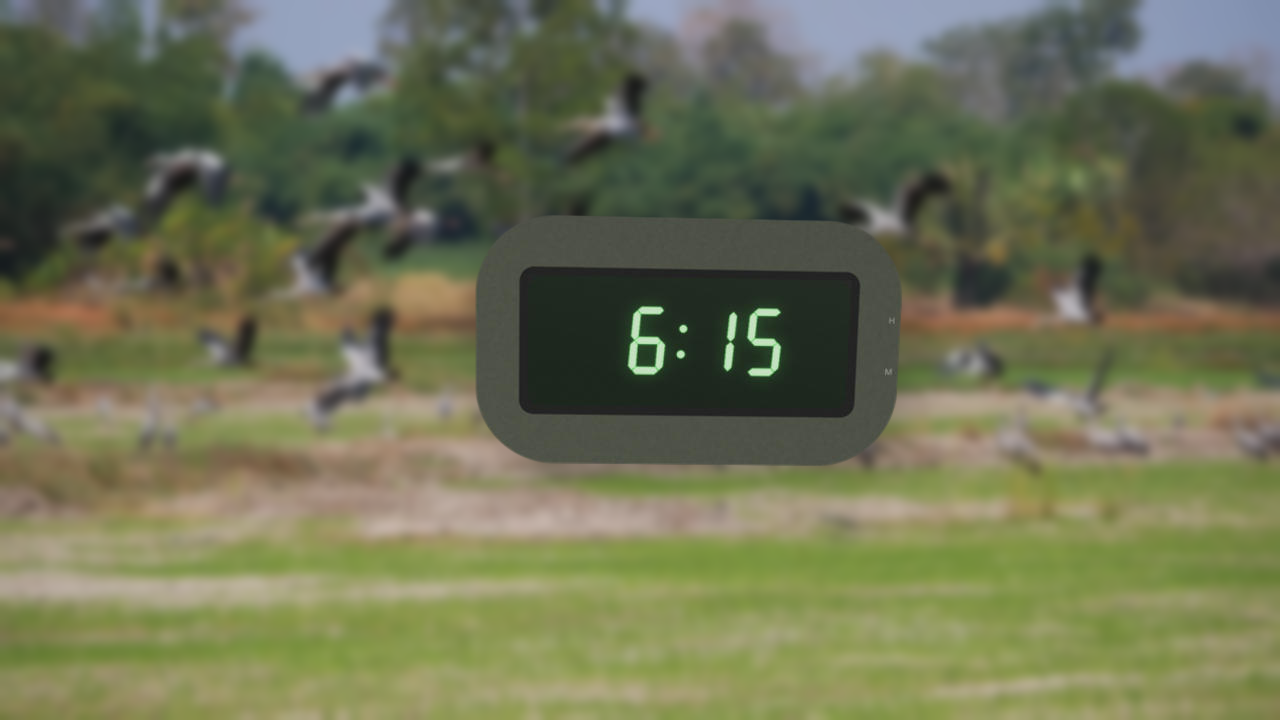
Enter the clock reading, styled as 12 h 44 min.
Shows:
6 h 15 min
